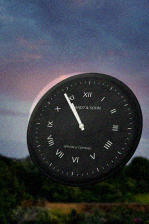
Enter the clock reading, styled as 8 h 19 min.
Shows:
10 h 54 min
